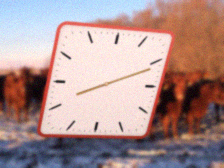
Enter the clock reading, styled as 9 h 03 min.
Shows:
8 h 11 min
